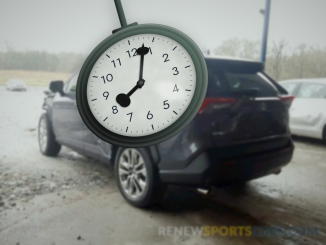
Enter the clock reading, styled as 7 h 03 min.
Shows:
8 h 03 min
